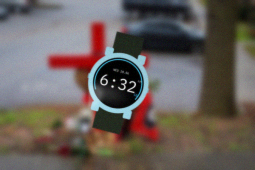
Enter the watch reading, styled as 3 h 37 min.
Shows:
6 h 32 min
